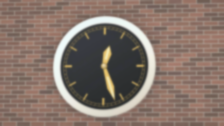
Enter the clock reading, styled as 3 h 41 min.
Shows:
12 h 27 min
